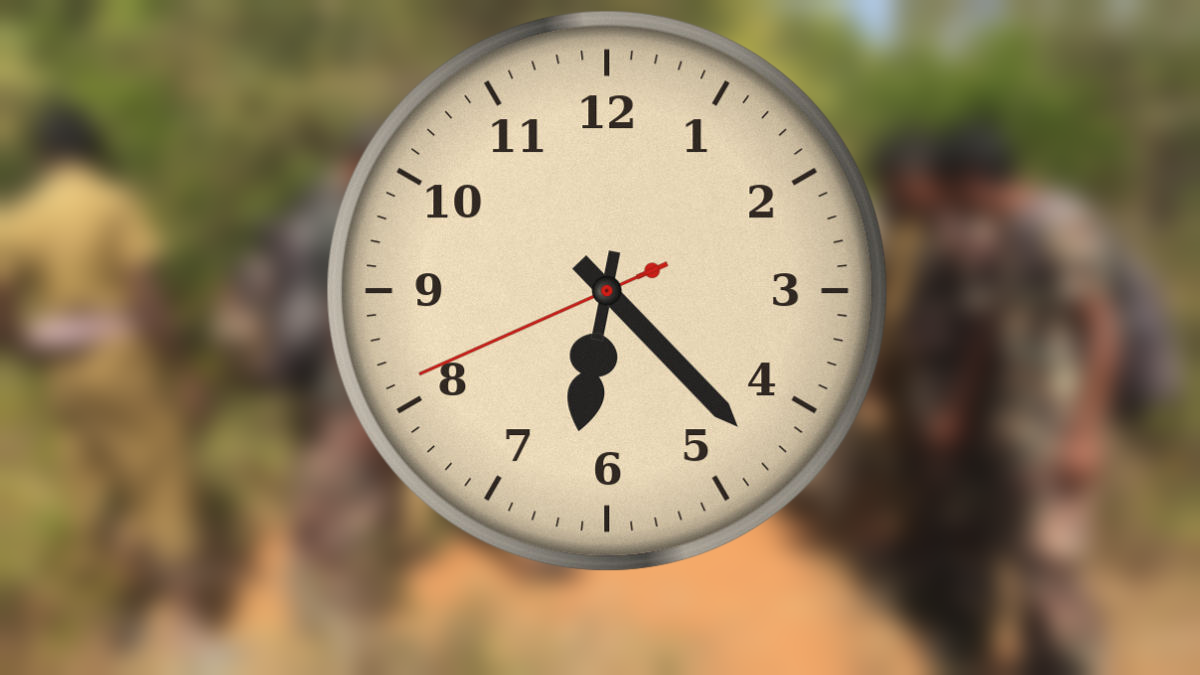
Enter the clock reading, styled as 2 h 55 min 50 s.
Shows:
6 h 22 min 41 s
